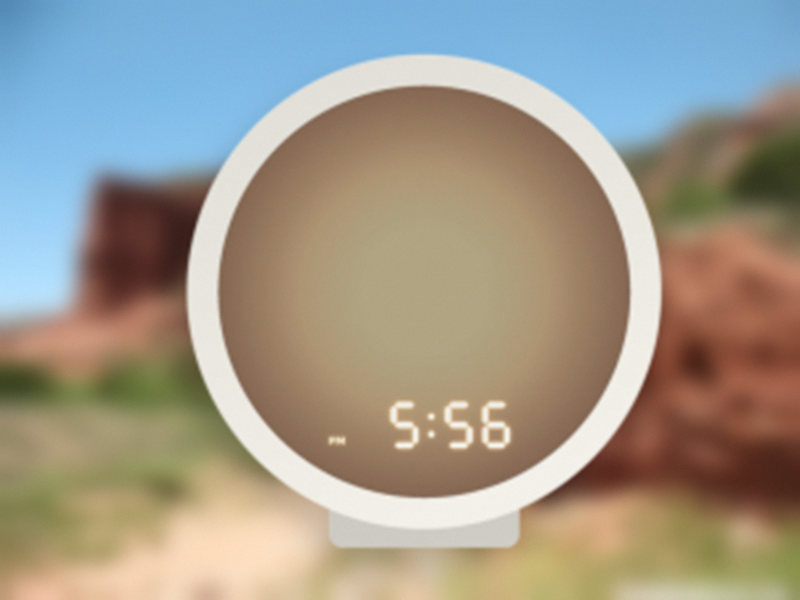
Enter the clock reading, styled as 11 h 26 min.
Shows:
5 h 56 min
